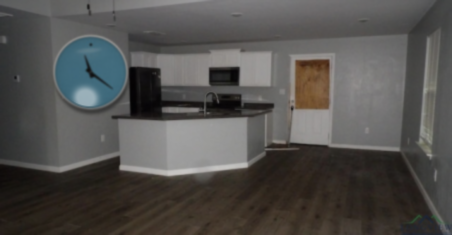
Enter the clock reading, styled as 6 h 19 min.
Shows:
11 h 21 min
